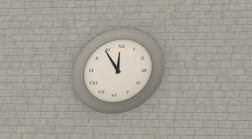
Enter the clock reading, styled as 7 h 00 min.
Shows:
11 h 54 min
